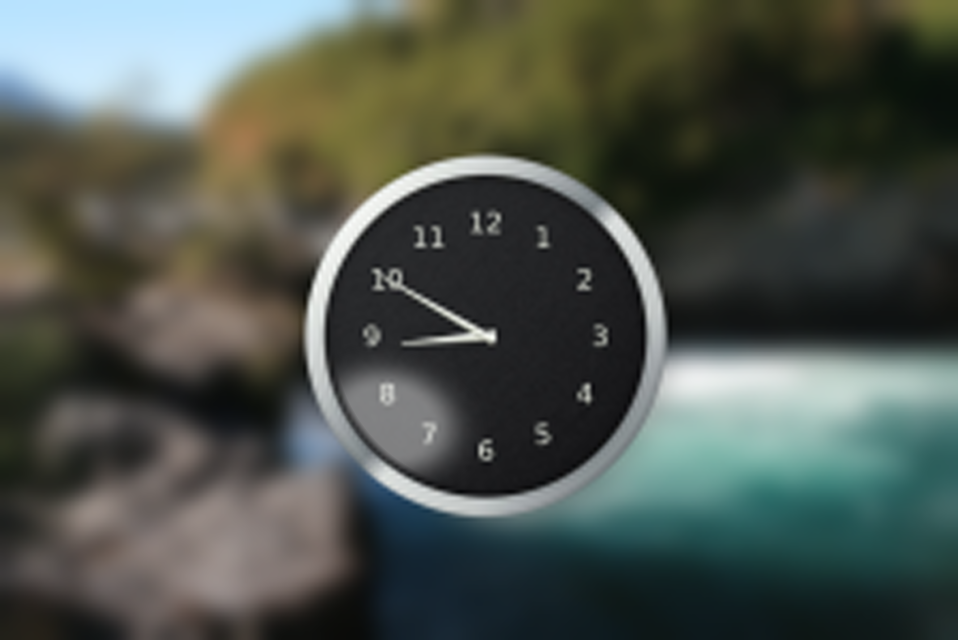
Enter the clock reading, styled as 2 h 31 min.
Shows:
8 h 50 min
